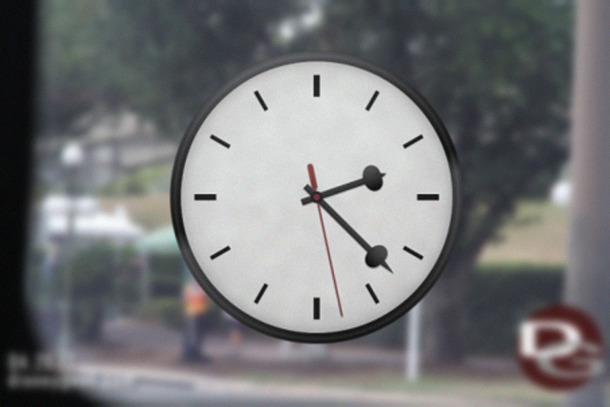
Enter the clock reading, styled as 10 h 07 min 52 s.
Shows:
2 h 22 min 28 s
